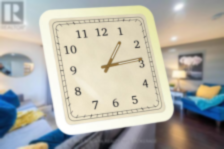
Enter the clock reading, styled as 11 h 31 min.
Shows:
1 h 14 min
